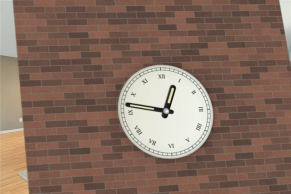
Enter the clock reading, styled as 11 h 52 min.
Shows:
12 h 47 min
